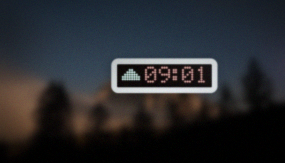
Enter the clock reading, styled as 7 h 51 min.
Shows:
9 h 01 min
